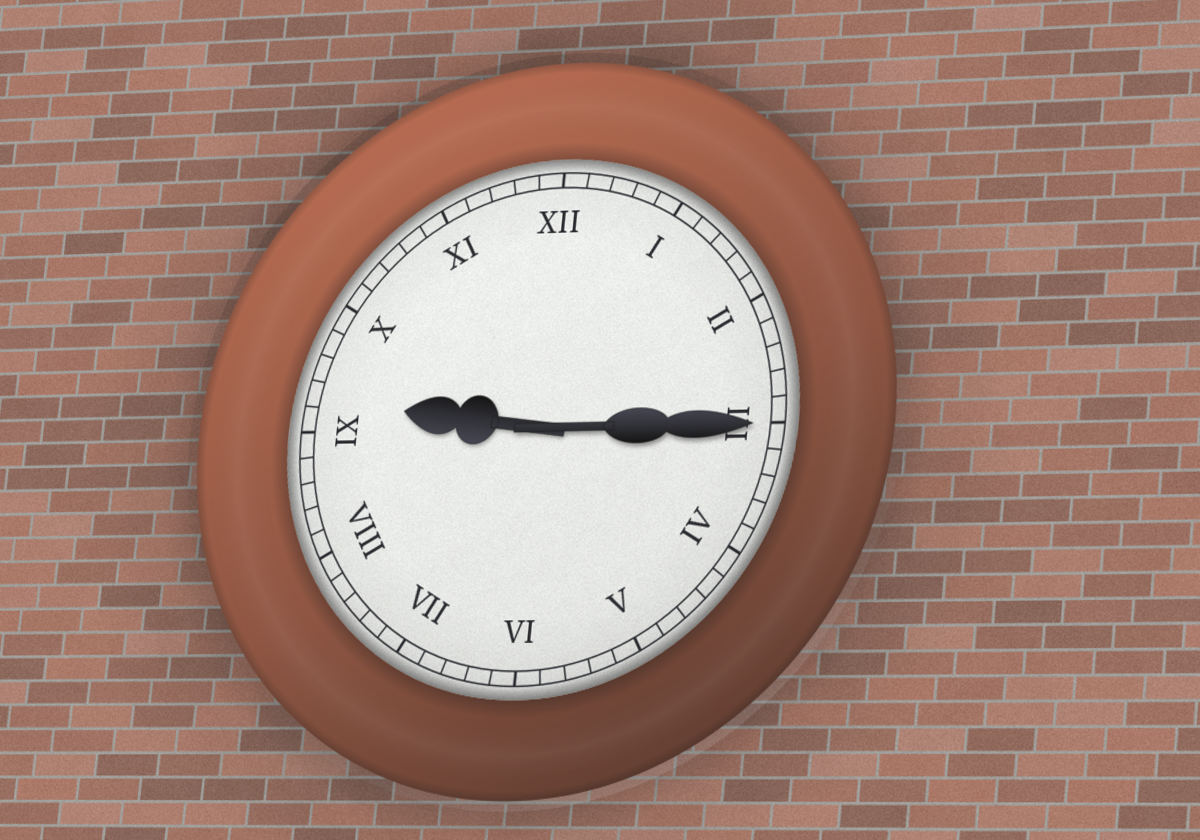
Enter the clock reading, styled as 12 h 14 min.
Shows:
9 h 15 min
